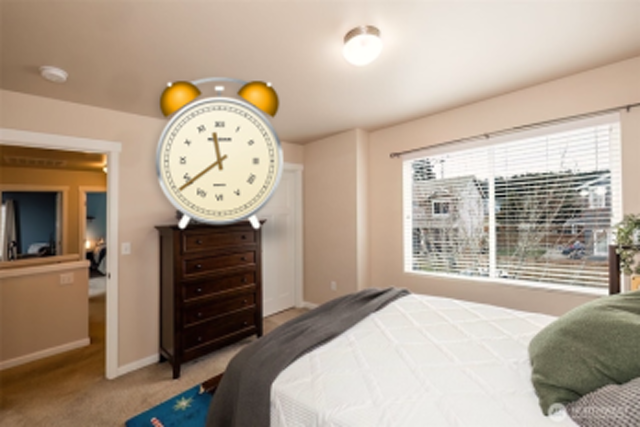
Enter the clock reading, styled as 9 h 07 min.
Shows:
11 h 39 min
